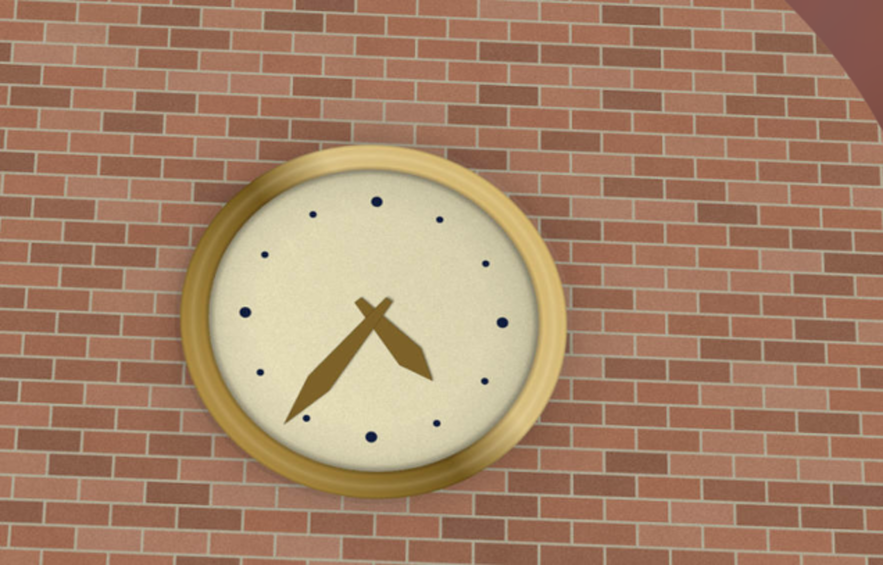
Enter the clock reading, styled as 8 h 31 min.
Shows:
4 h 36 min
